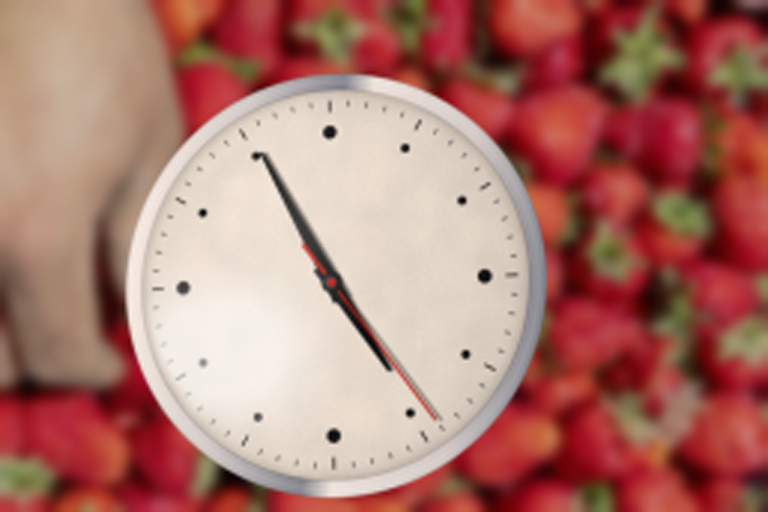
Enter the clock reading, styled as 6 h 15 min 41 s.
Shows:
4 h 55 min 24 s
